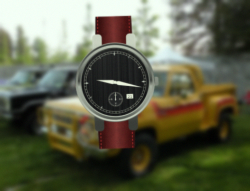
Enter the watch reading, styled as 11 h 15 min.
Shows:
9 h 17 min
